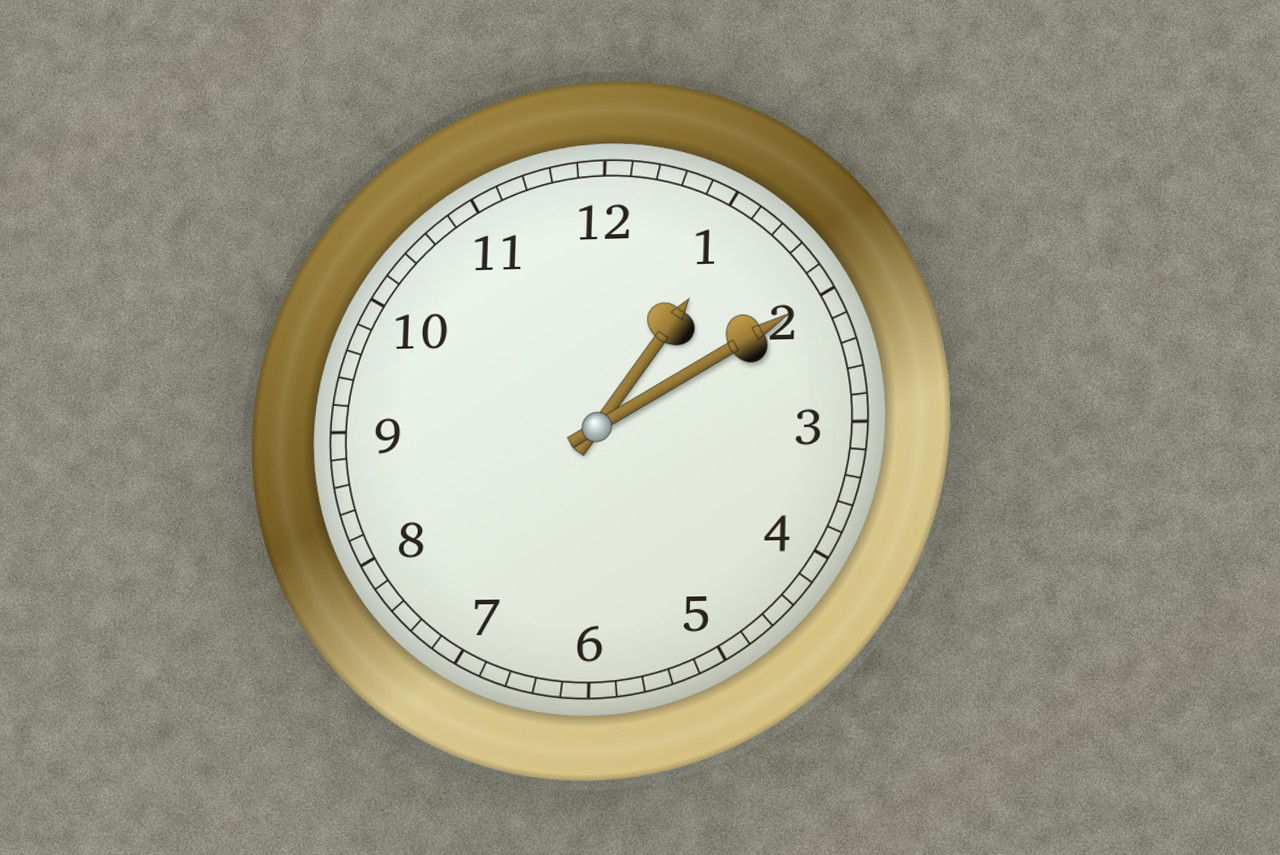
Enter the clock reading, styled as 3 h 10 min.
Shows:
1 h 10 min
